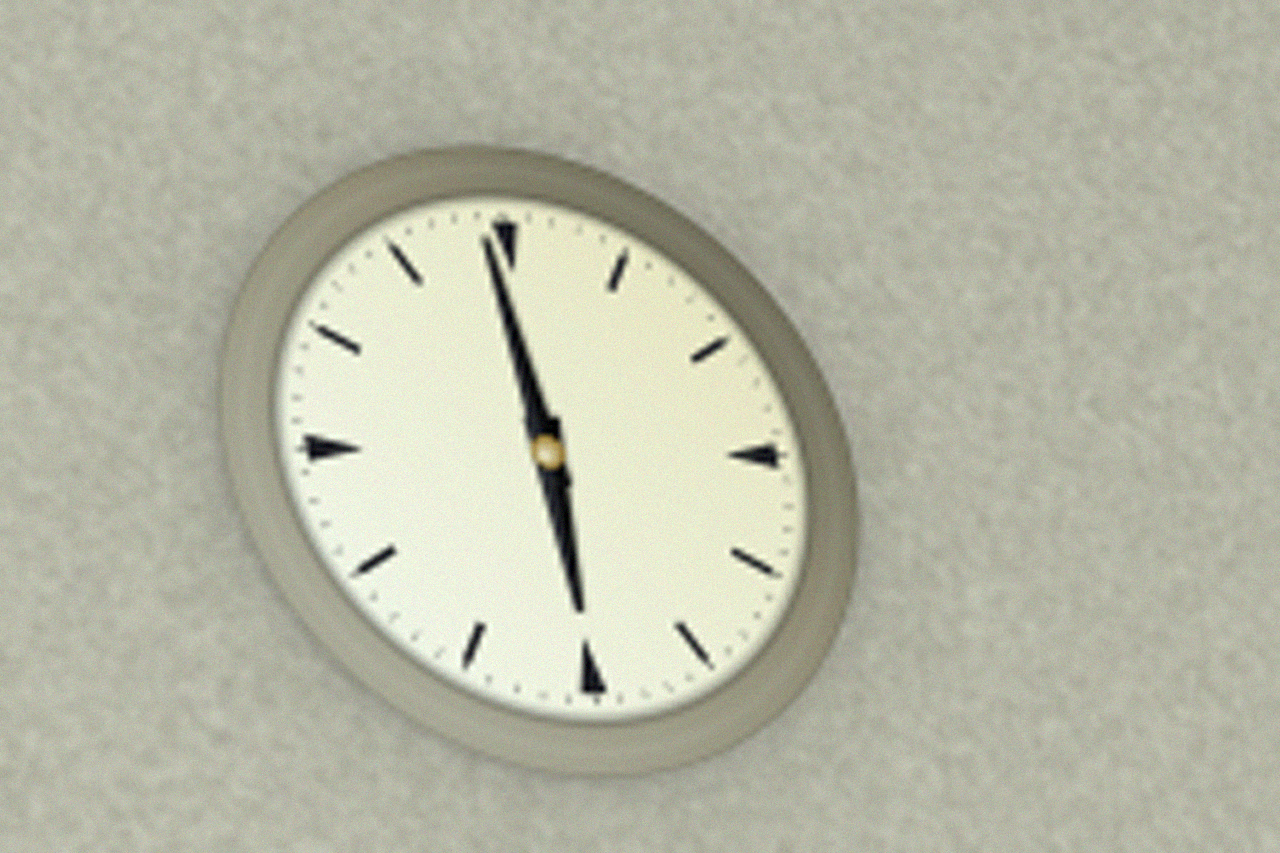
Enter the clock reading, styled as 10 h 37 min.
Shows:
5 h 59 min
